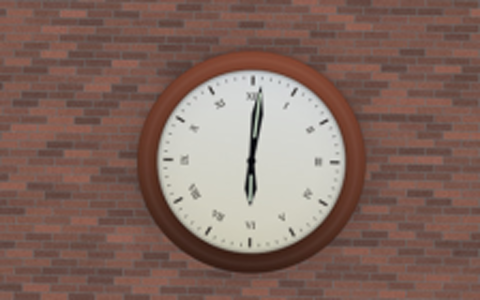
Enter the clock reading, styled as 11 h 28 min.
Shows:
6 h 01 min
